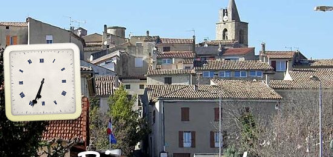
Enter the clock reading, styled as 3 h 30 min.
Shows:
6 h 34 min
